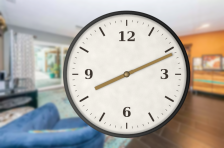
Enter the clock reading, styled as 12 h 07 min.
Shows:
8 h 11 min
